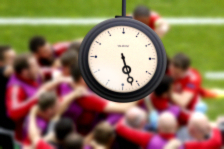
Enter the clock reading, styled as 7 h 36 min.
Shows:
5 h 27 min
